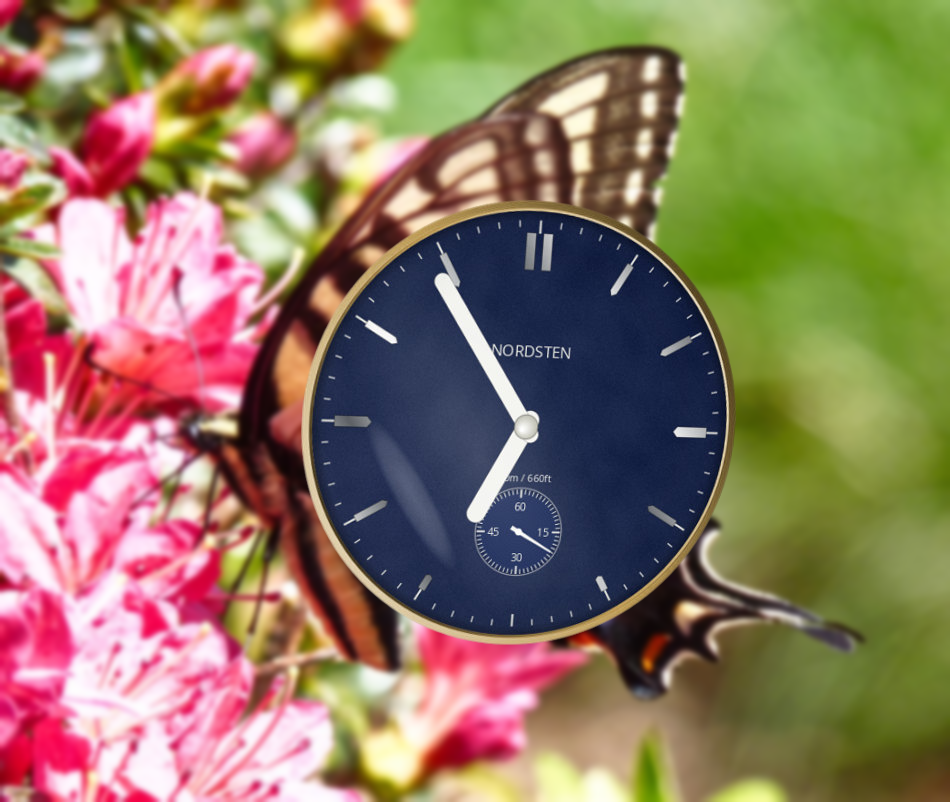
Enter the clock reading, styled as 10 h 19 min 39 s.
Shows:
6 h 54 min 20 s
